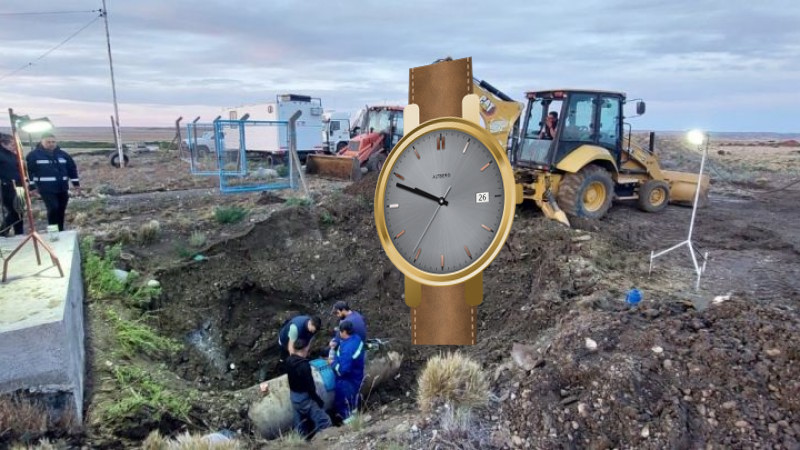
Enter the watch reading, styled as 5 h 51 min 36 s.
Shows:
9 h 48 min 36 s
